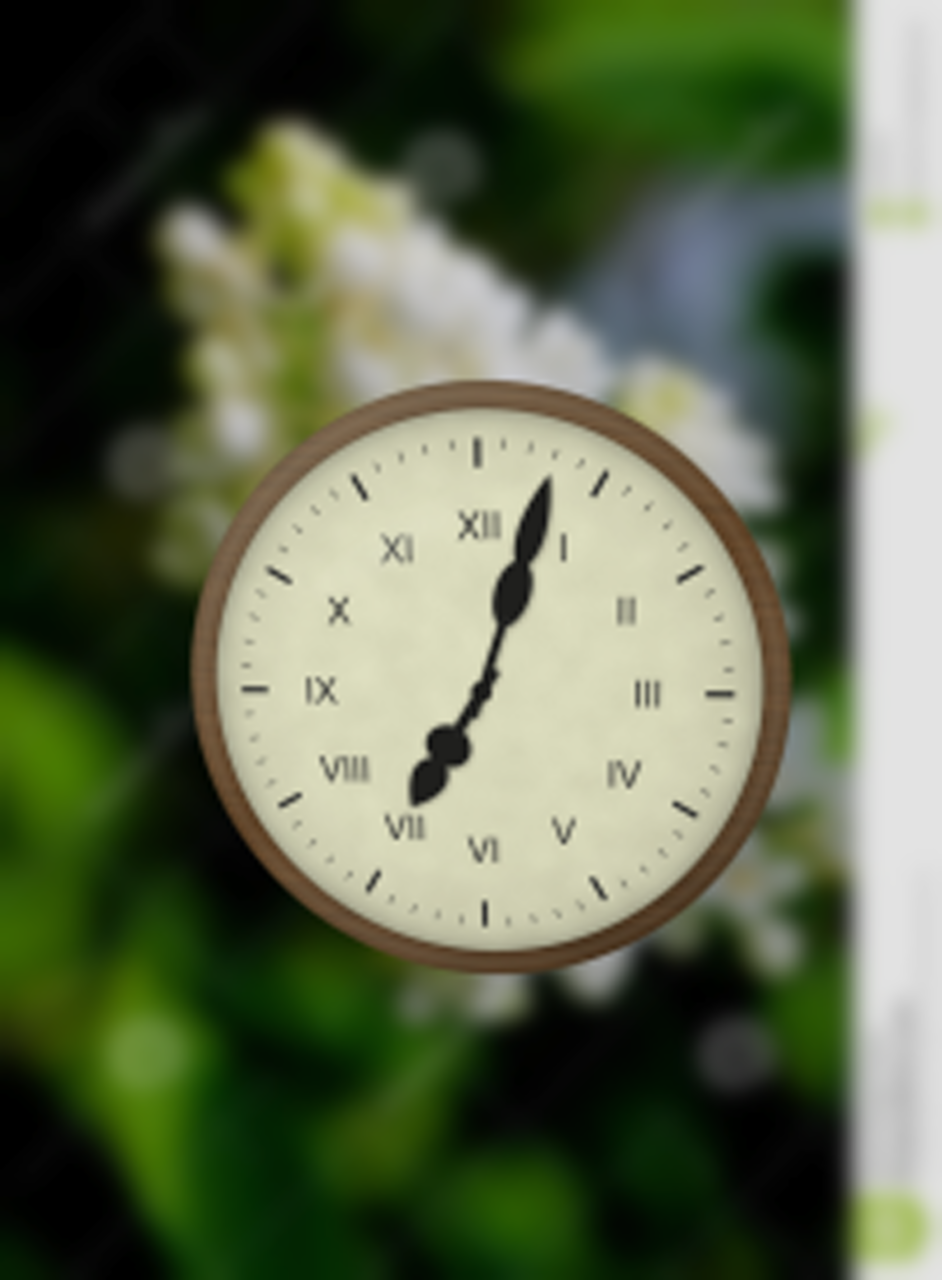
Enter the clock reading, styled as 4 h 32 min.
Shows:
7 h 03 min
